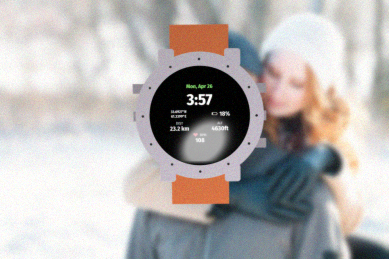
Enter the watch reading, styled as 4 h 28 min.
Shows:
3 h 57 min
